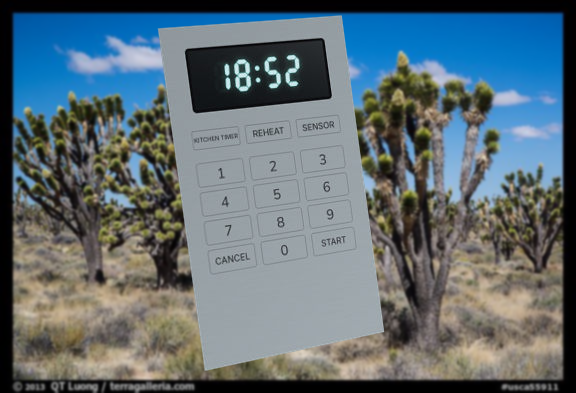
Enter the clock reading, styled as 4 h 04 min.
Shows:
18 h 52 min
